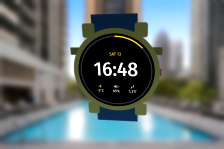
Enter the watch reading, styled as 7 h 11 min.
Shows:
16 h 48 min
